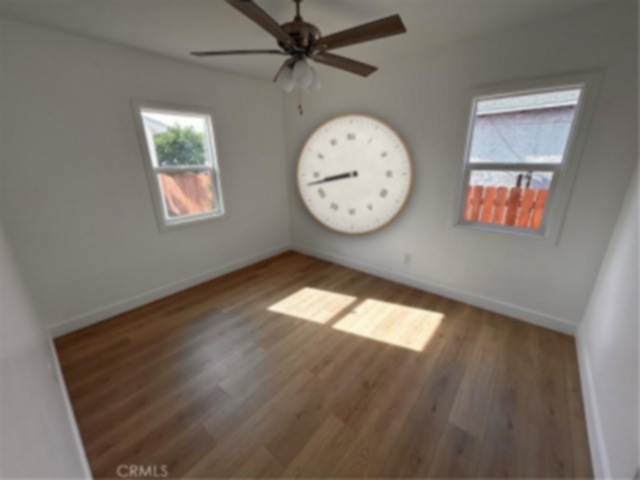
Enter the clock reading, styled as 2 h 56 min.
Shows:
8 h 43 min
